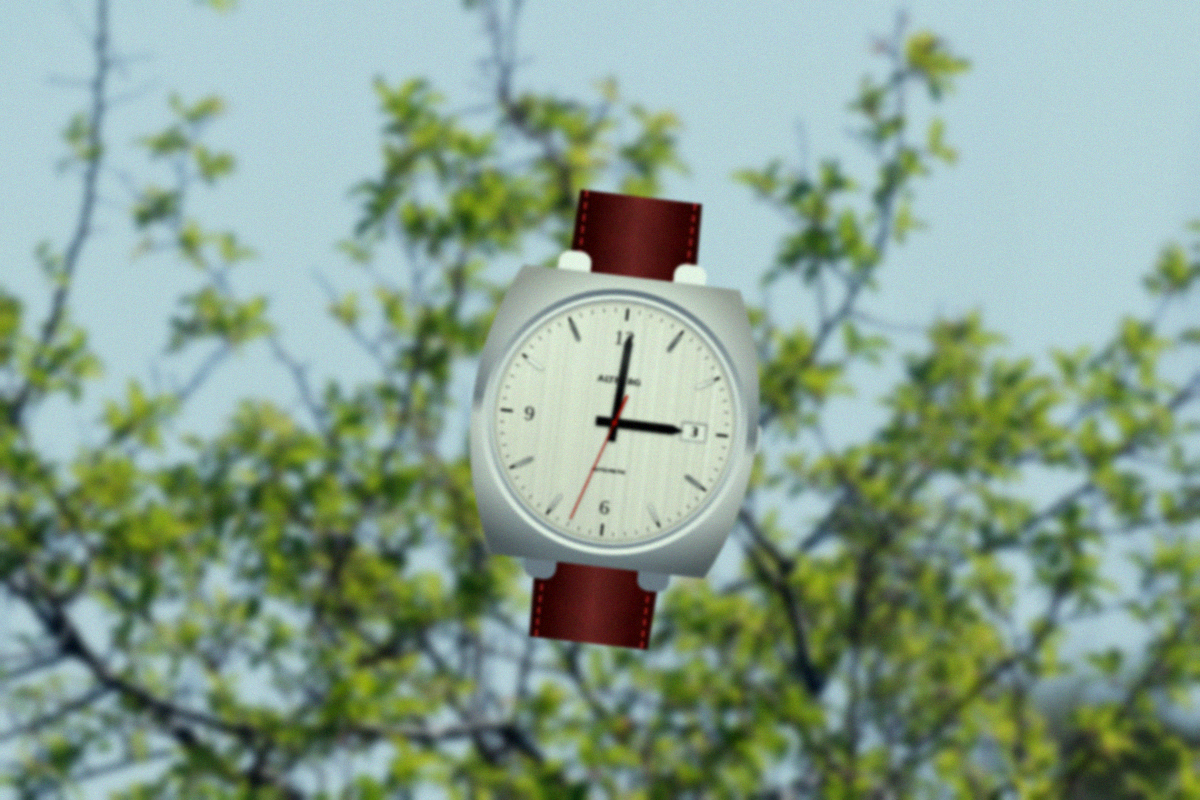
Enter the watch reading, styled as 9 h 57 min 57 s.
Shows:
3 h 00 min 33 s
